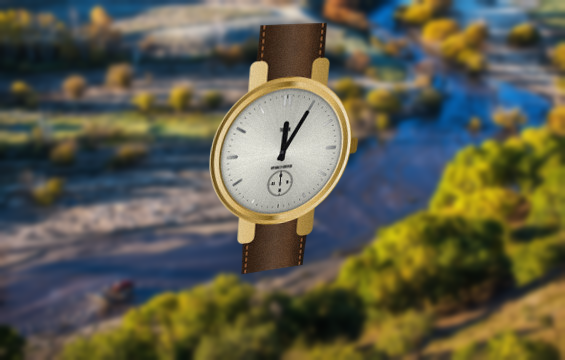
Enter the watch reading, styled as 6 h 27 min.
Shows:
12 h 05 min
